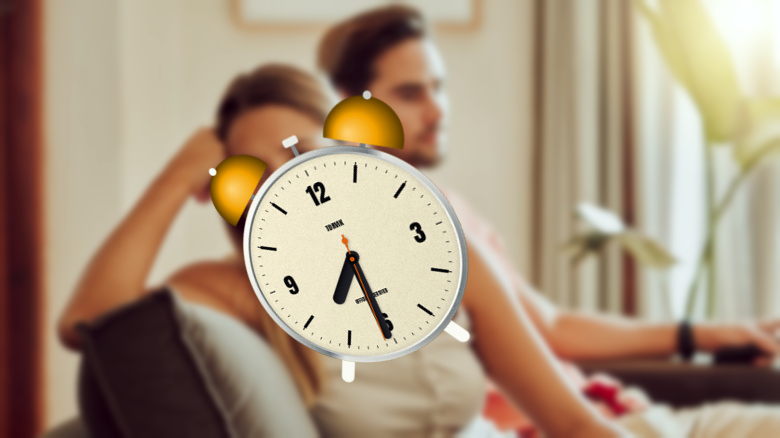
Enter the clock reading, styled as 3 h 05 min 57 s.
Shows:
7 h 30 min 31 s
